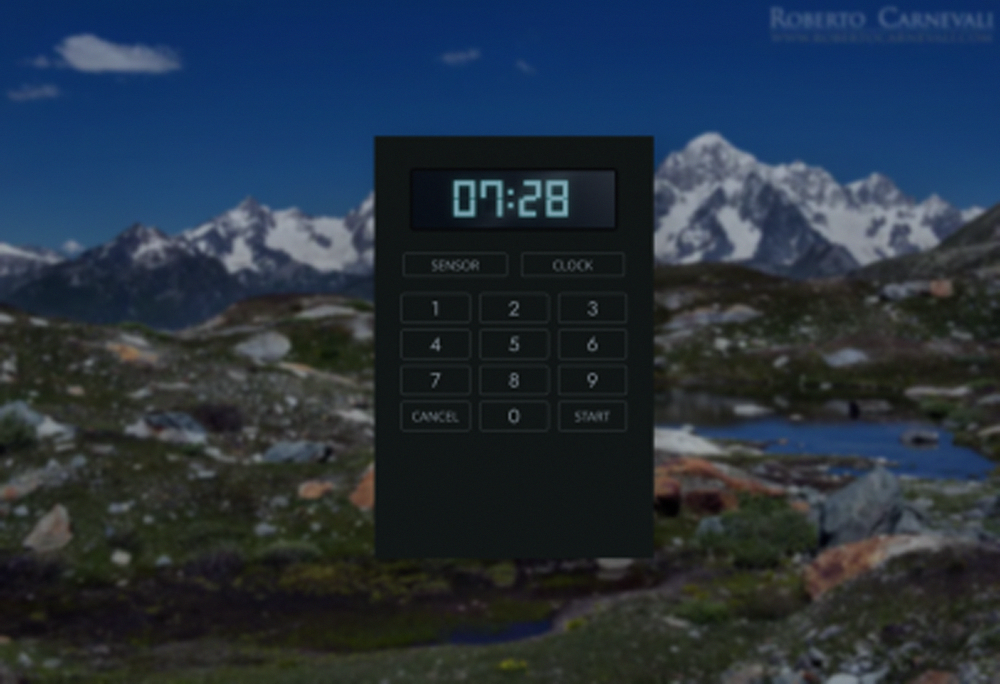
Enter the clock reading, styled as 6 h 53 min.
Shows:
7 h 28 min
